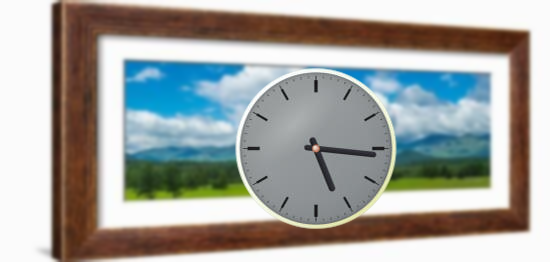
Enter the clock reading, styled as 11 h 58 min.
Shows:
5 h 16 min
